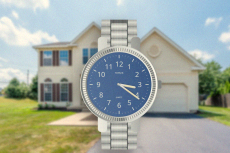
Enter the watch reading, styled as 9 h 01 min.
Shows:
3 h 21 min
